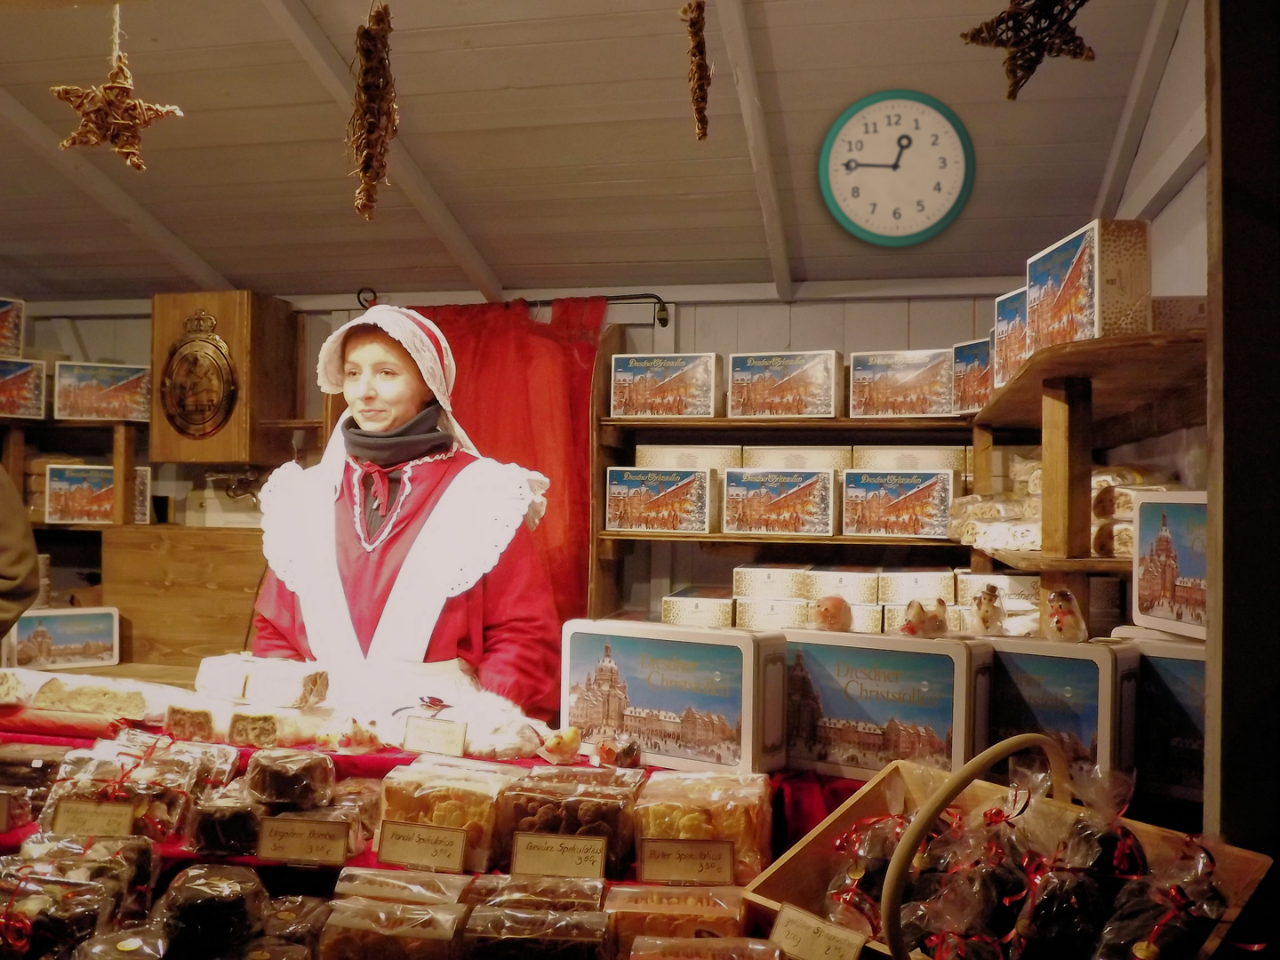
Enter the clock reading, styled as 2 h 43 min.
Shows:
12 h 46 min
